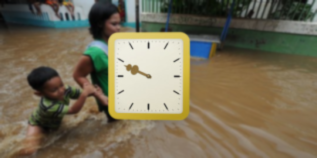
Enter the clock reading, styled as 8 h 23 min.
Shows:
9 h 49 min
